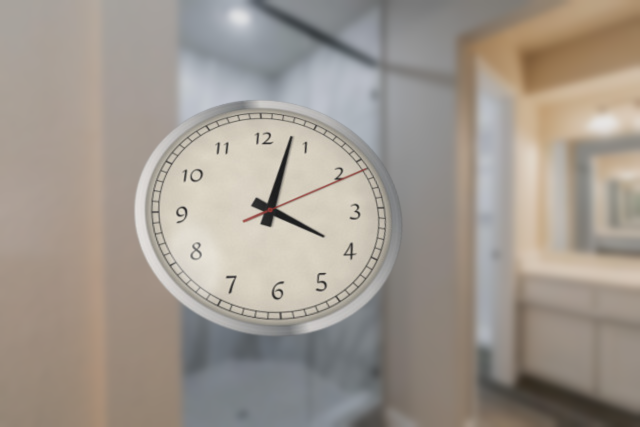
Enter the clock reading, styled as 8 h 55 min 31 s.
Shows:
4 h 03 min 11 s
